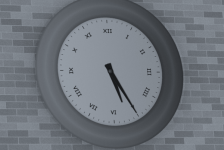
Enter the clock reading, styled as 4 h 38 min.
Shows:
5 h 25 min
